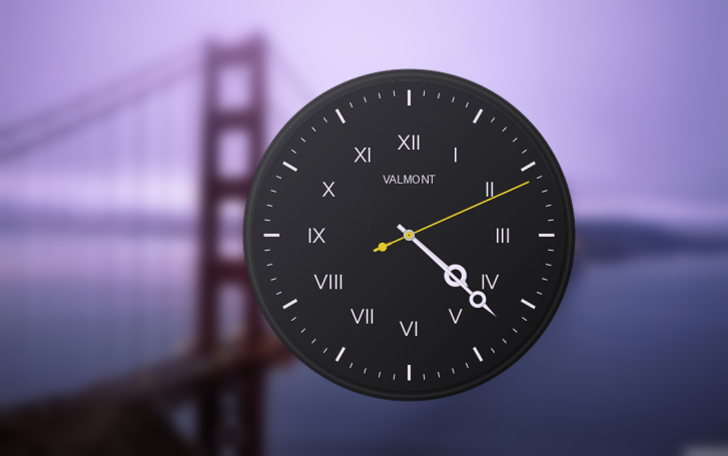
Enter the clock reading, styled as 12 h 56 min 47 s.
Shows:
4 h 22 min 11 s
